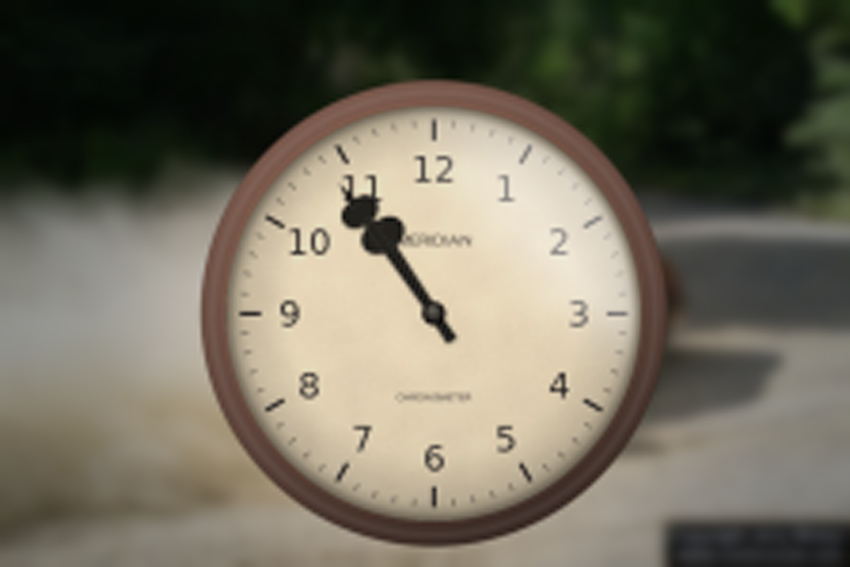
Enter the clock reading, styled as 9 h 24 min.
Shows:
10 h 54 min
